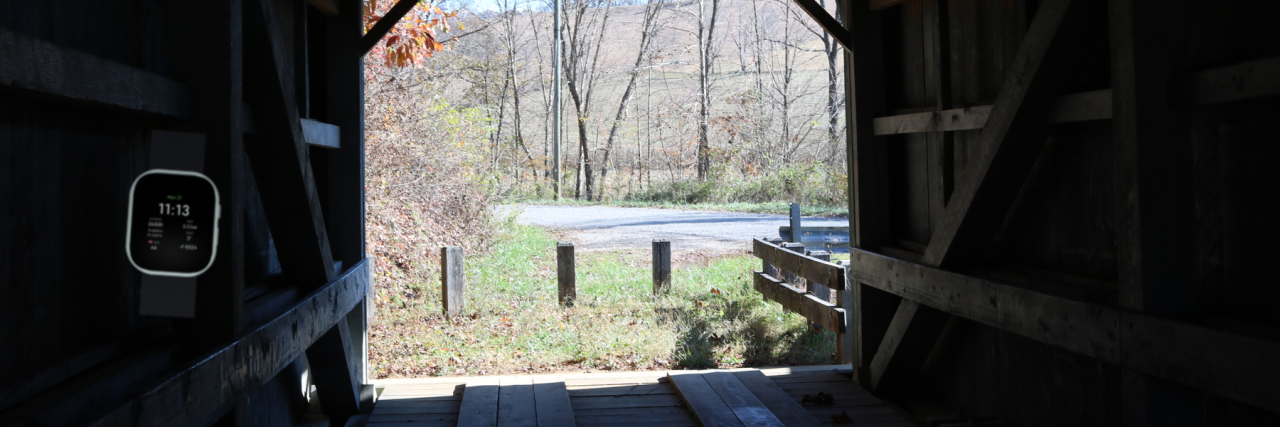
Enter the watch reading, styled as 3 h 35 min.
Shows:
11 h 13 min
